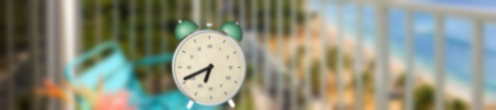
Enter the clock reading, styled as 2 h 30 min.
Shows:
6 h 41 min
